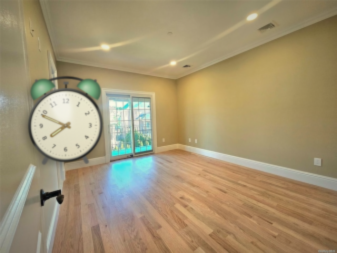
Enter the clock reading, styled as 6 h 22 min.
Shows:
7 h 49 min
